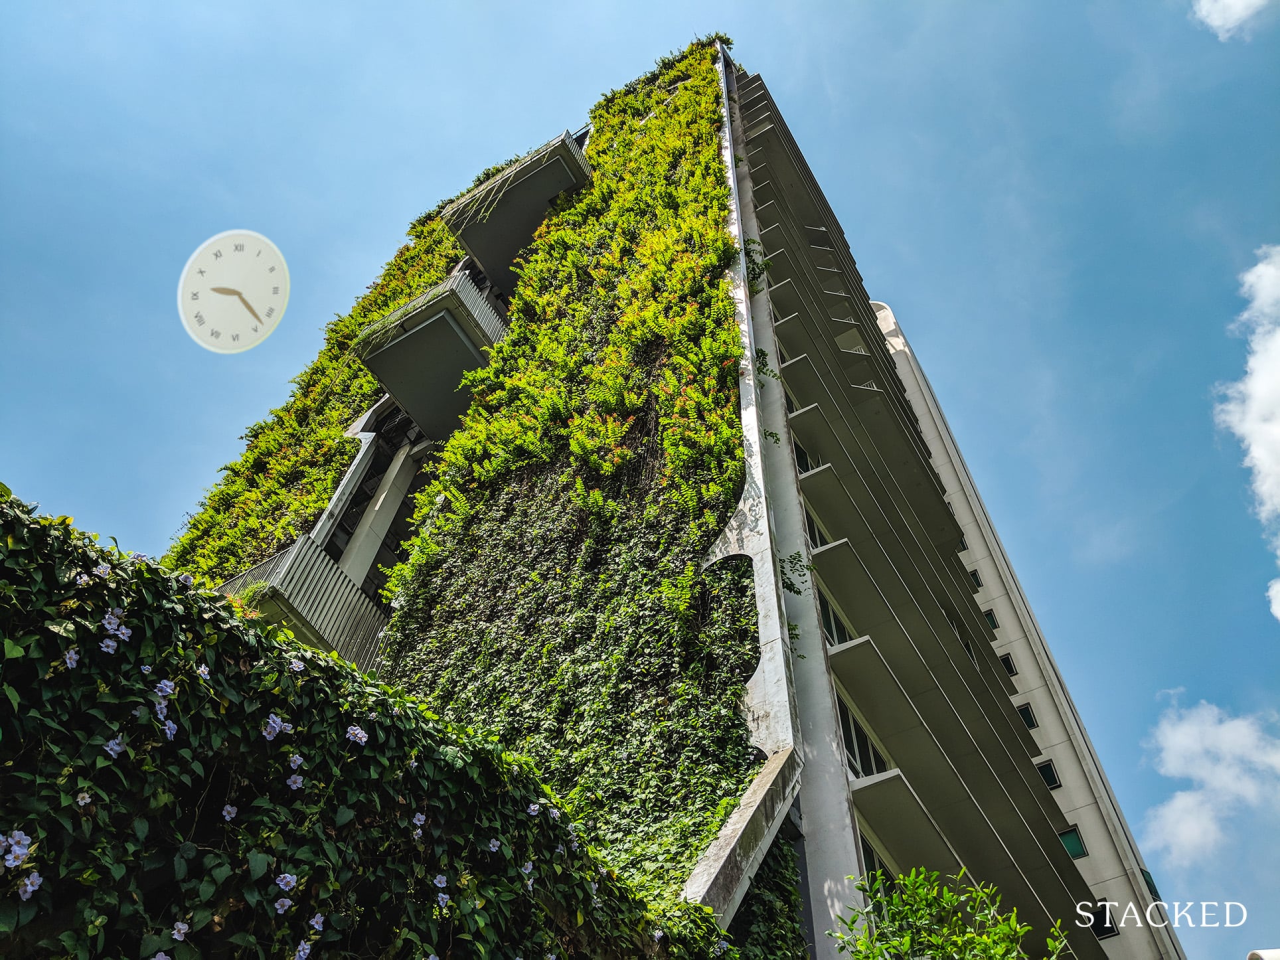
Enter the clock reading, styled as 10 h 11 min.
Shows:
9 h 23 min
